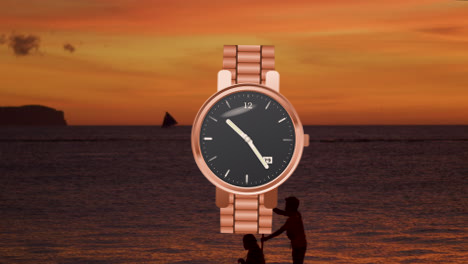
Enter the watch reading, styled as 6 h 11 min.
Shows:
10 h 24 min
